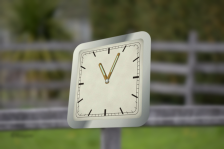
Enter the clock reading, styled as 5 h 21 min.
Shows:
11 h 04 min
